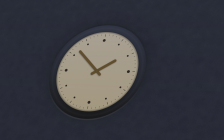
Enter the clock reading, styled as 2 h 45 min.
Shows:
1 h 52 min
